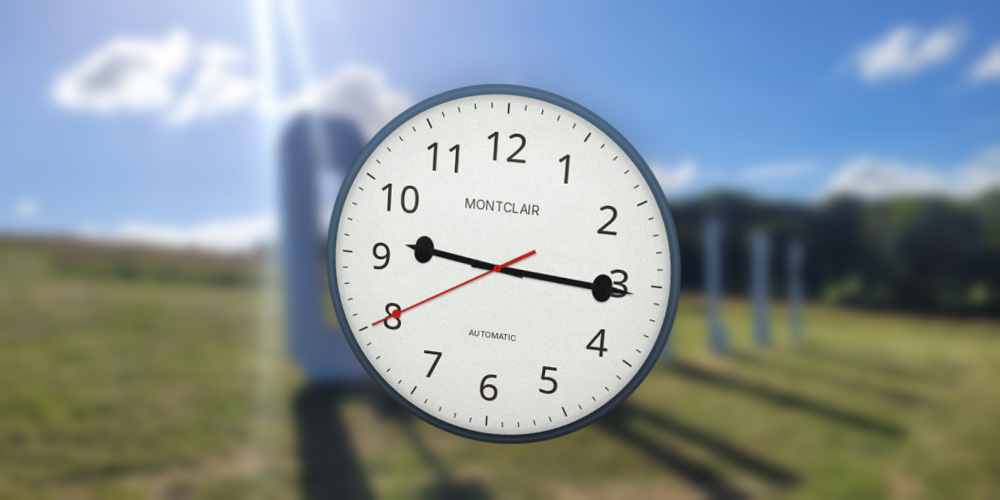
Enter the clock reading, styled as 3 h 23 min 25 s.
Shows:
9 h 15 min 40 s
